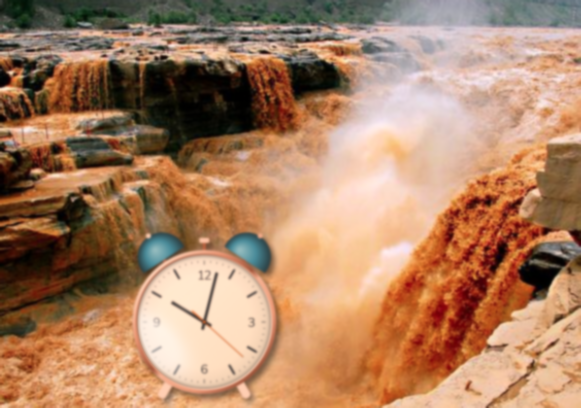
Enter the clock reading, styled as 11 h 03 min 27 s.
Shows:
10 h 02 min 22 s
